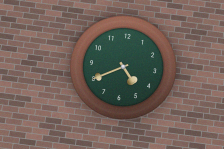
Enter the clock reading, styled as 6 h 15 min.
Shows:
4 h 40 min
